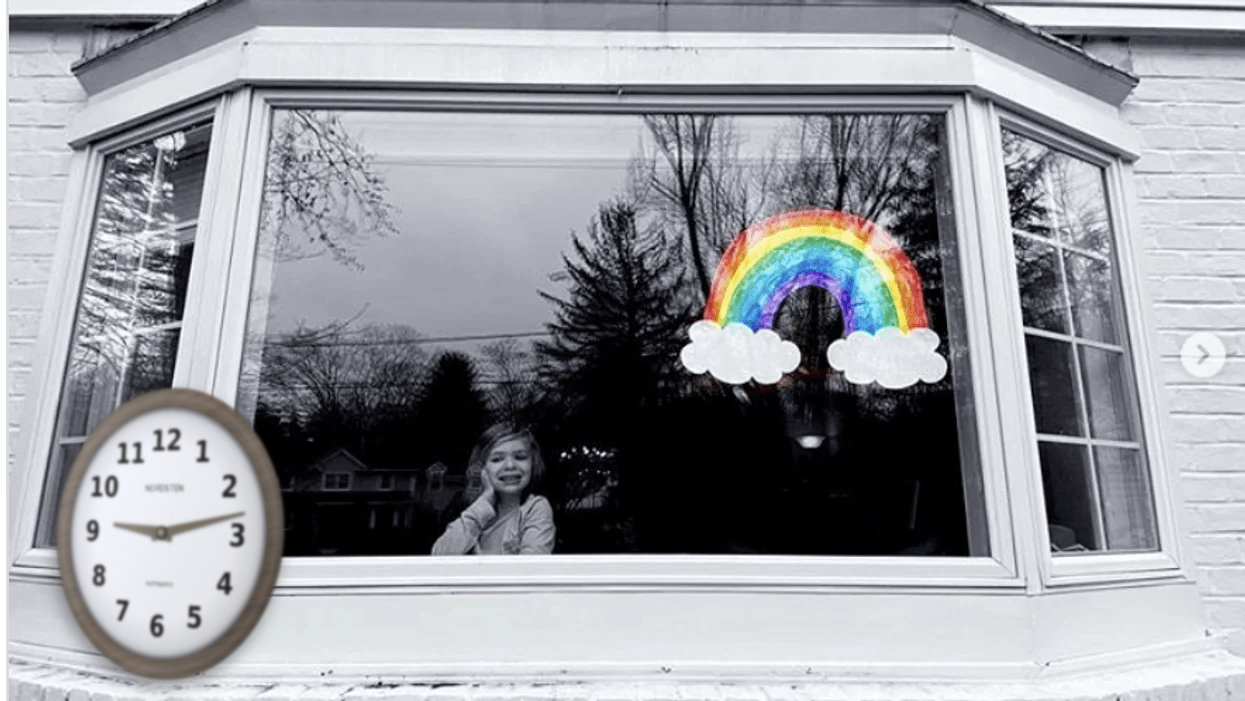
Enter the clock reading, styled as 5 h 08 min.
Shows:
9 h 13 min
